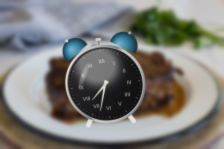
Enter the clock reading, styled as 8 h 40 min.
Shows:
7 h 33 min
